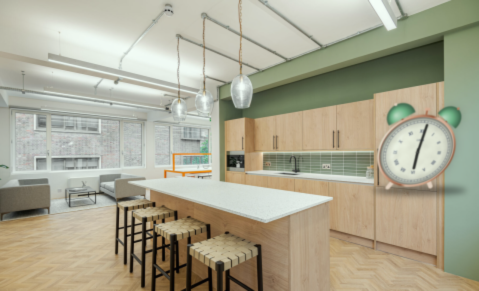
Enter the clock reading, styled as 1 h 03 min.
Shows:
6 h 01 min
